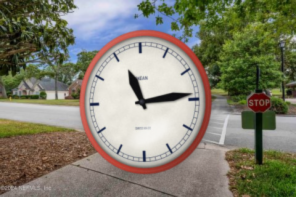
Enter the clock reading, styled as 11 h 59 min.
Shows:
11 h 14 min
